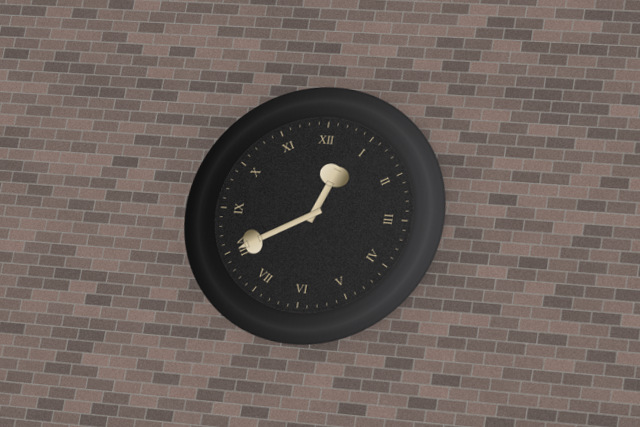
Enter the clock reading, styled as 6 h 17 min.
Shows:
12 h 40 min
